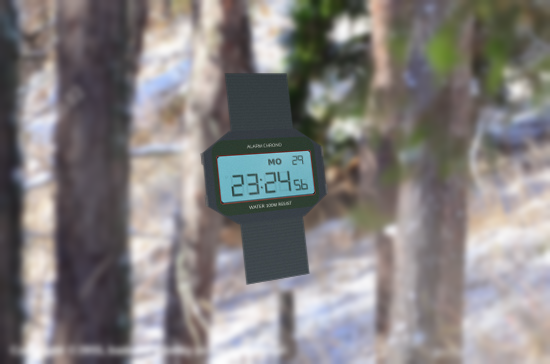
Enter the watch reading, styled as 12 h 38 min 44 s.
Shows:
23 h 24 min 56 s
